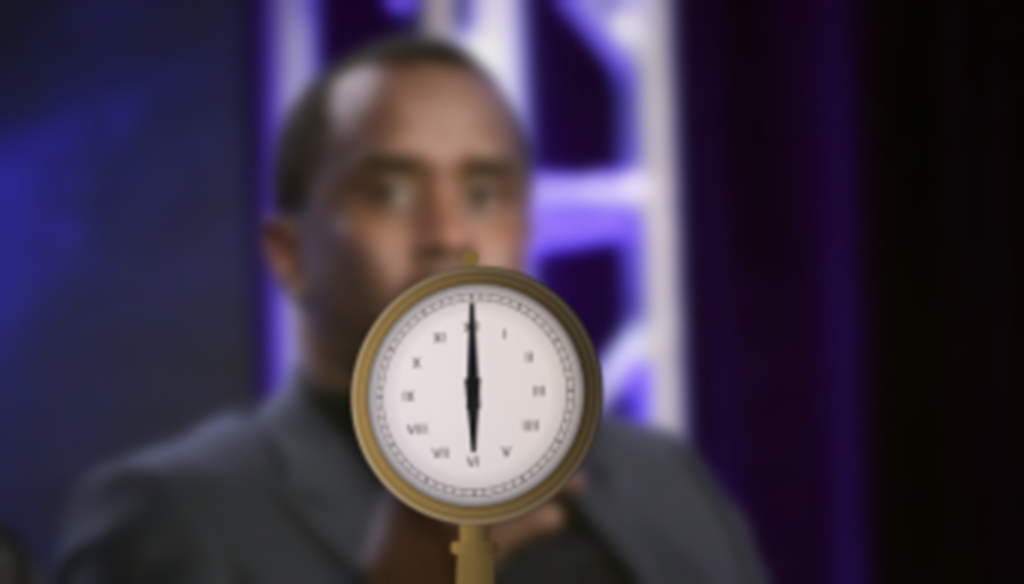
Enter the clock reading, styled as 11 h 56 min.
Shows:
6 h 00 min
